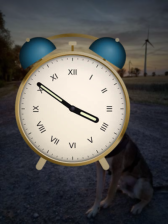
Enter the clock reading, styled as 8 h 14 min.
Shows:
3 h 51 min
